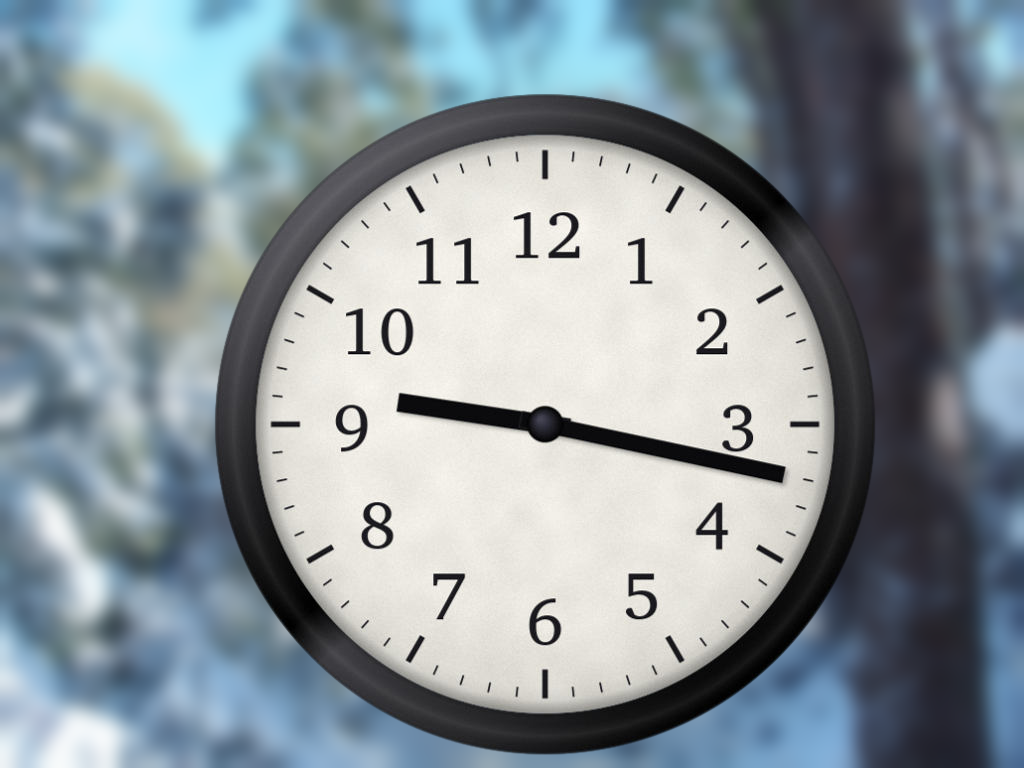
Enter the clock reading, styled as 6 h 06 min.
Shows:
9 h 17 min
